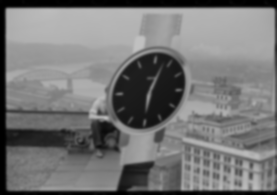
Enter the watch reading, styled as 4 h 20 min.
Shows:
6 h 03 min
